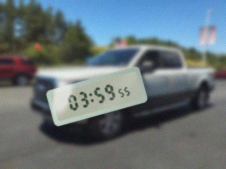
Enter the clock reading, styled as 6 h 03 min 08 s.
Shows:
3 h 59 min 55 s
